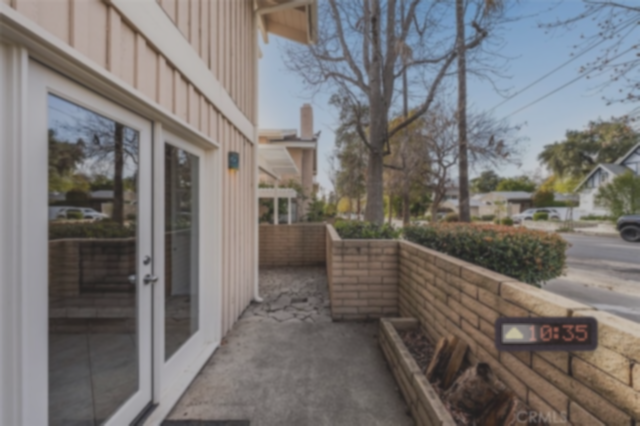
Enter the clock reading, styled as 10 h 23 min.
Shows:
10 h 35 min
